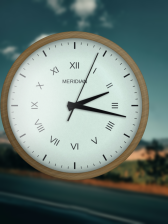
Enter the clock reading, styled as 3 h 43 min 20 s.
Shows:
2 h 17 min 04 s
